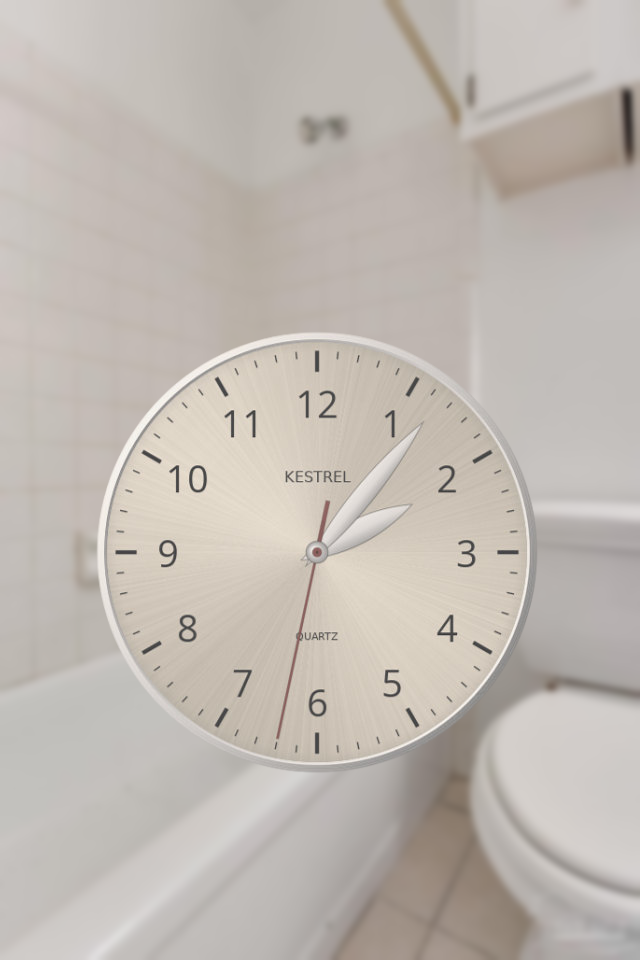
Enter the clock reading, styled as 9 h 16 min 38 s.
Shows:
2 h 06 min 32 s
